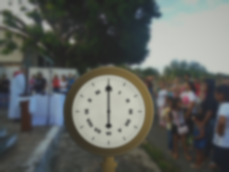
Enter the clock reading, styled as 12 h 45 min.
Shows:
6 h 00 min
